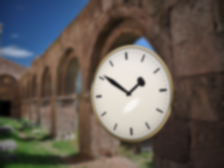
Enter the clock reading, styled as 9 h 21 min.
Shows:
1 h 51 min
